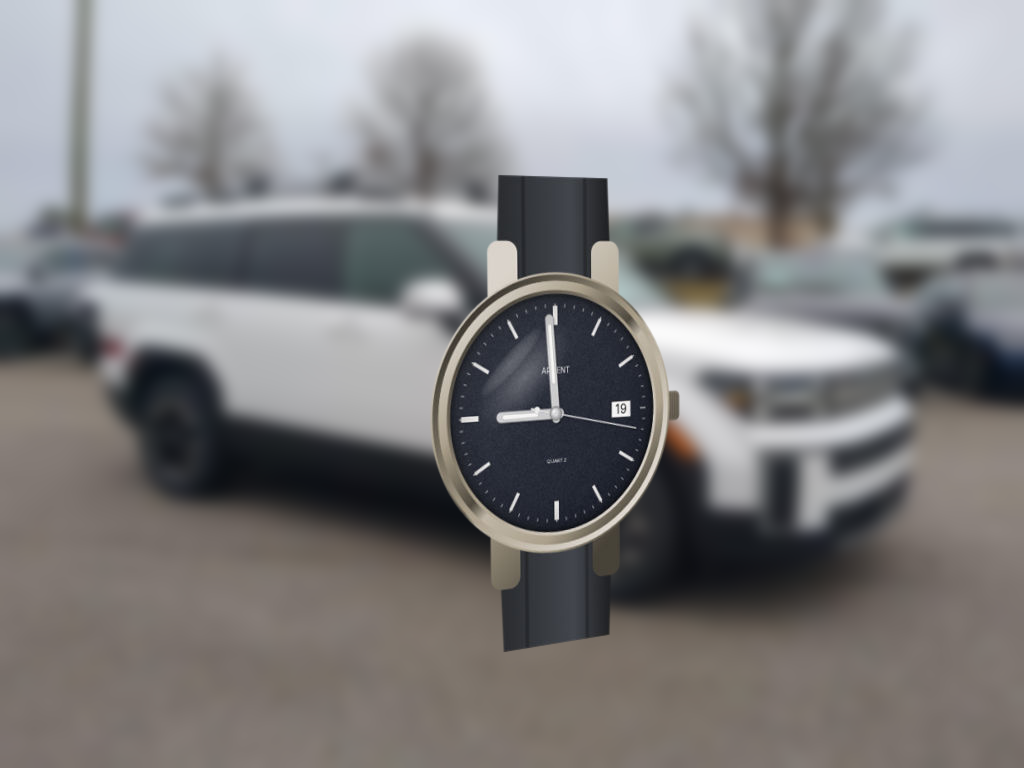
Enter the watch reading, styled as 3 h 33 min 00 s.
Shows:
8 h 59 min 17 s
